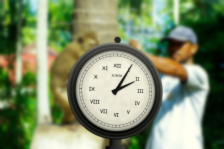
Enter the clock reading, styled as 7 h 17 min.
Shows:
2 h 05 min
